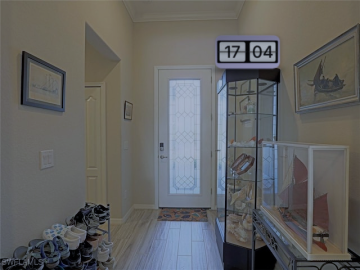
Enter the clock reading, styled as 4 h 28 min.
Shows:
17 h 04 min
